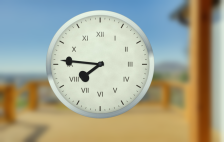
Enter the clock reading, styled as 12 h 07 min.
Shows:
7 h 46 min
